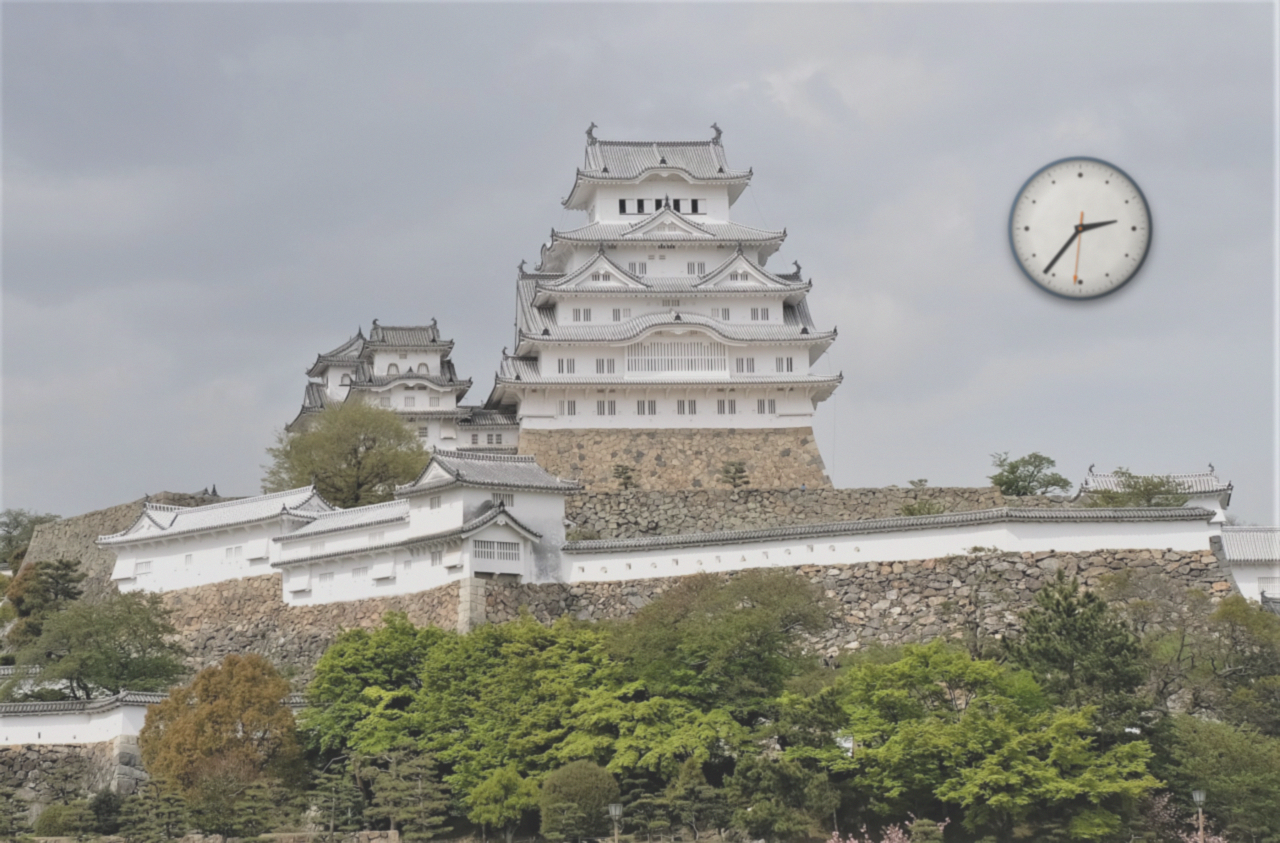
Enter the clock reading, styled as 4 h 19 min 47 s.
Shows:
2 h 36 min 31 s
